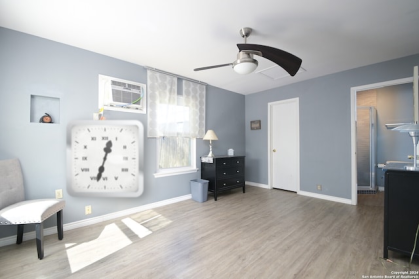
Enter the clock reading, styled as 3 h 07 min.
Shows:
12 h 33 min
